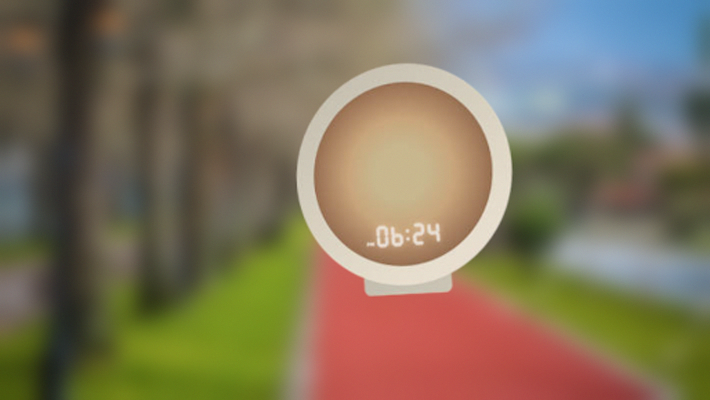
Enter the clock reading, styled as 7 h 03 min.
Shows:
6 h 24 min
